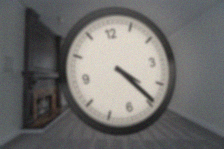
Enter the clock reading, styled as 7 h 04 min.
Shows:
4 h 24 min
